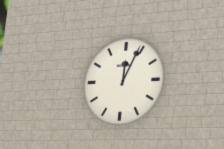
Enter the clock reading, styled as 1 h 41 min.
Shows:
12 h 04 min
